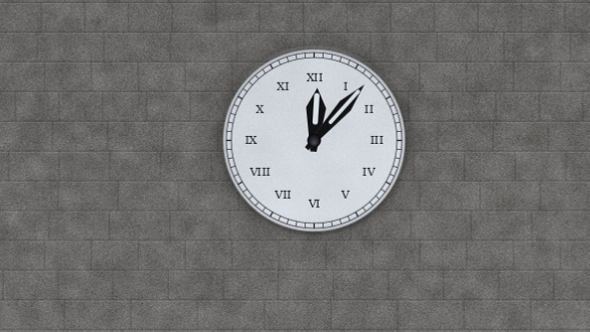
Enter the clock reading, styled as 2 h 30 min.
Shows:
12 h 07 min
